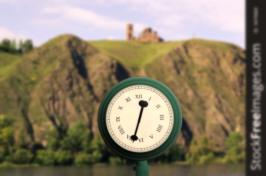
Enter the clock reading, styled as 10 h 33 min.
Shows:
12 h 33 min
